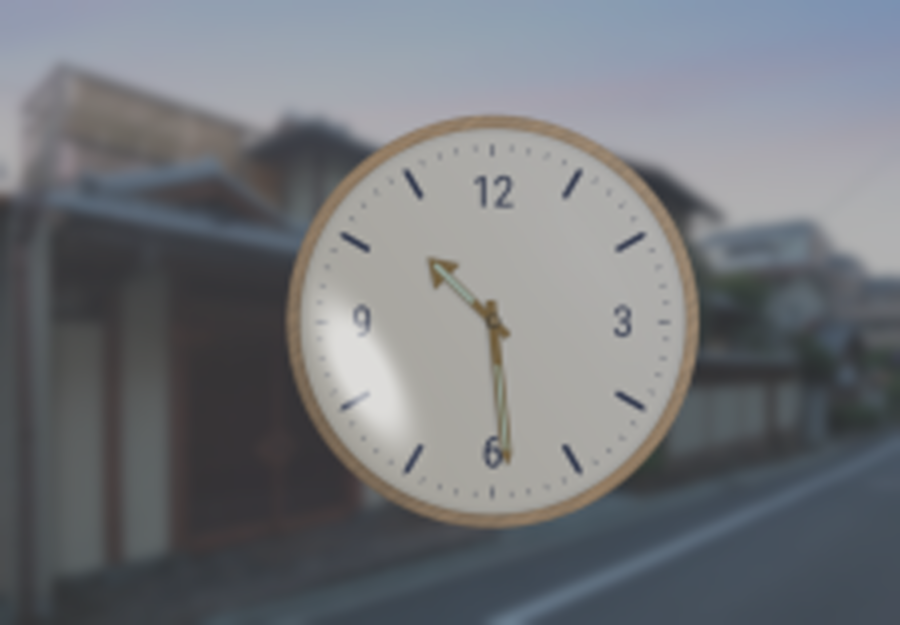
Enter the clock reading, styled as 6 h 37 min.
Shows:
10 h 29 min
